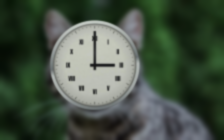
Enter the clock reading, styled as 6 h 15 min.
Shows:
3 h 00 min
